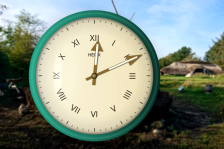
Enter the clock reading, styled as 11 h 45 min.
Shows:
12 h 11 min
